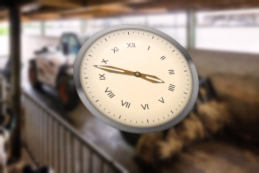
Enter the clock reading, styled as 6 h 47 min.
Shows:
3 h 48 min
